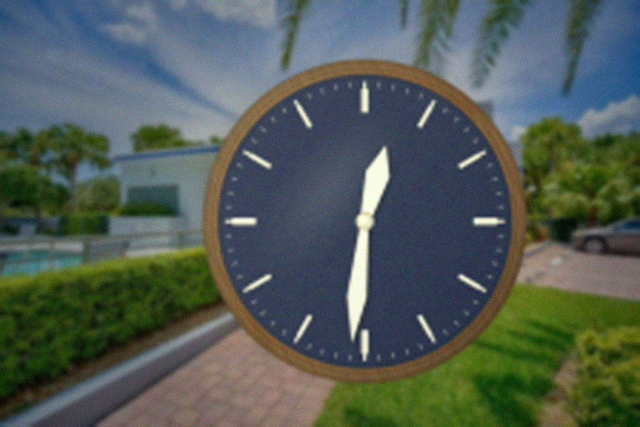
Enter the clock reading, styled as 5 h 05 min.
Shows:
12 h 31 min
